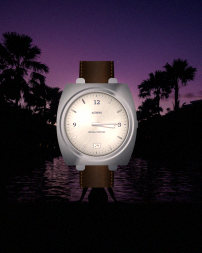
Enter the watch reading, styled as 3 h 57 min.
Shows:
3 h 15 min
